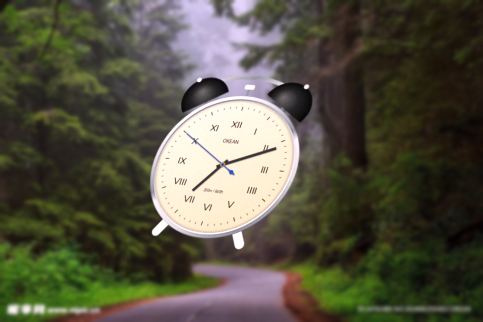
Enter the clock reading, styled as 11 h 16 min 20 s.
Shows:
7 h 10 min 50 s
